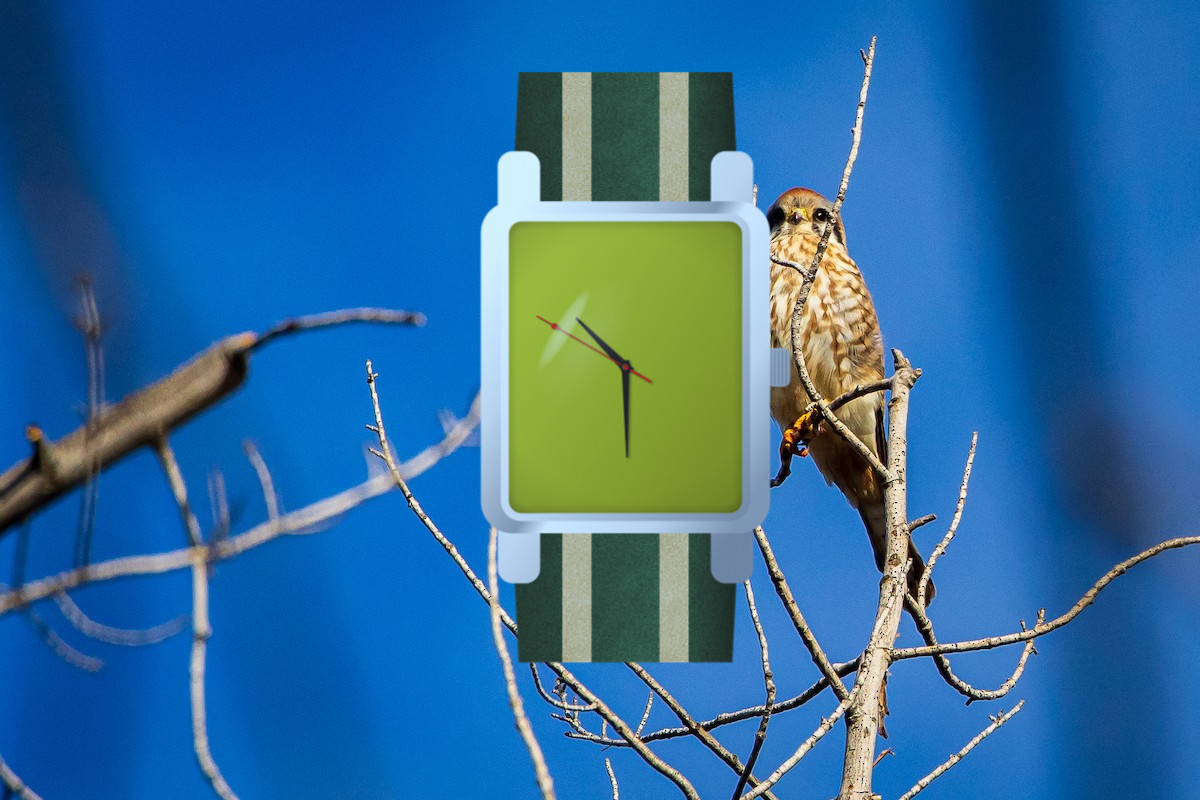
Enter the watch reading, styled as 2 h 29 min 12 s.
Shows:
10 h 29 min 50 s
